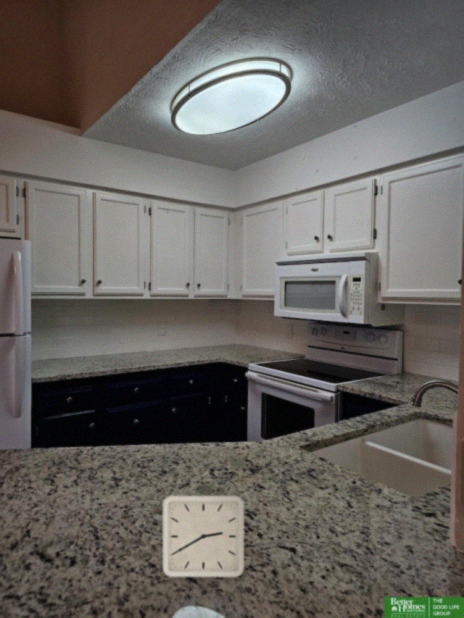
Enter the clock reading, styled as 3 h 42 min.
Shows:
2 h 40 min
